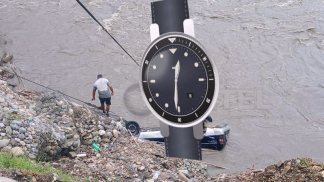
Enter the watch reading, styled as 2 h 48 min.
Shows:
12 h 31 min
